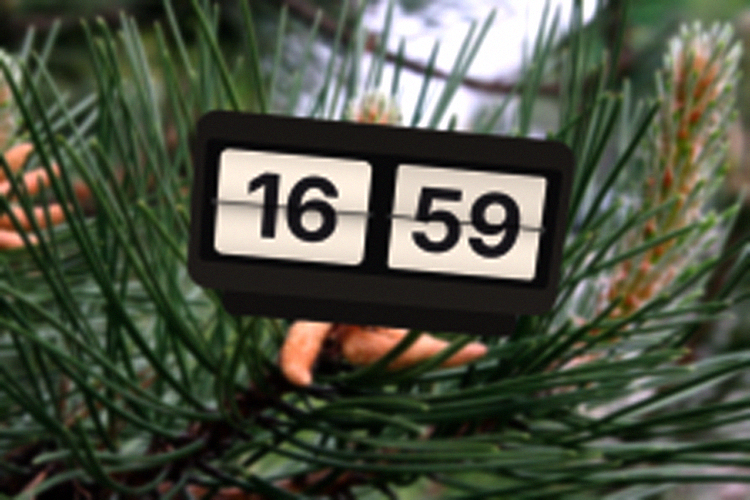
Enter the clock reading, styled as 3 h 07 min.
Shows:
16 h 59 min
